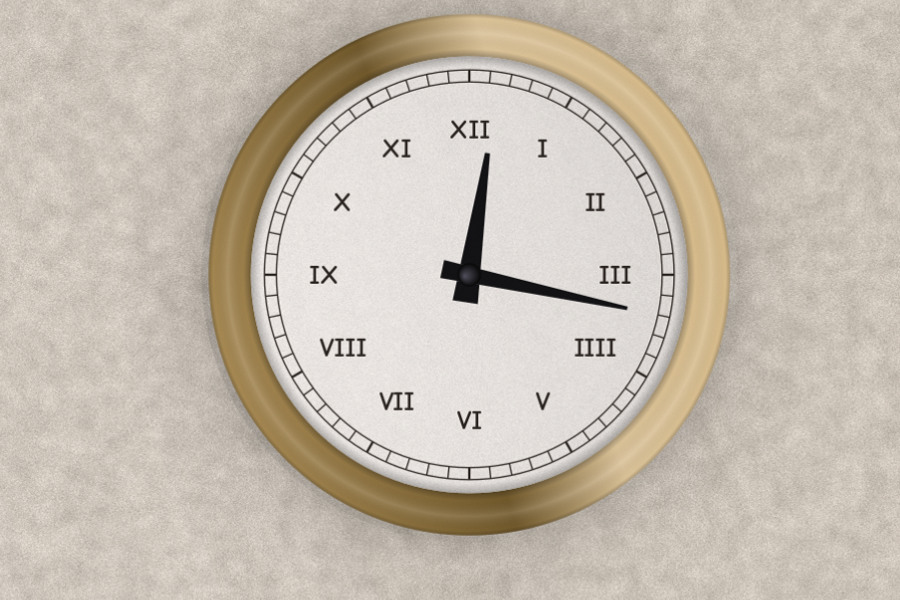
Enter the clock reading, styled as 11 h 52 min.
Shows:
12 h 17 min
